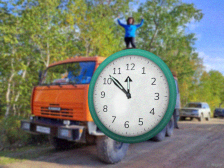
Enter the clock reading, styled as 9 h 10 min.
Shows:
11 h 52 min
